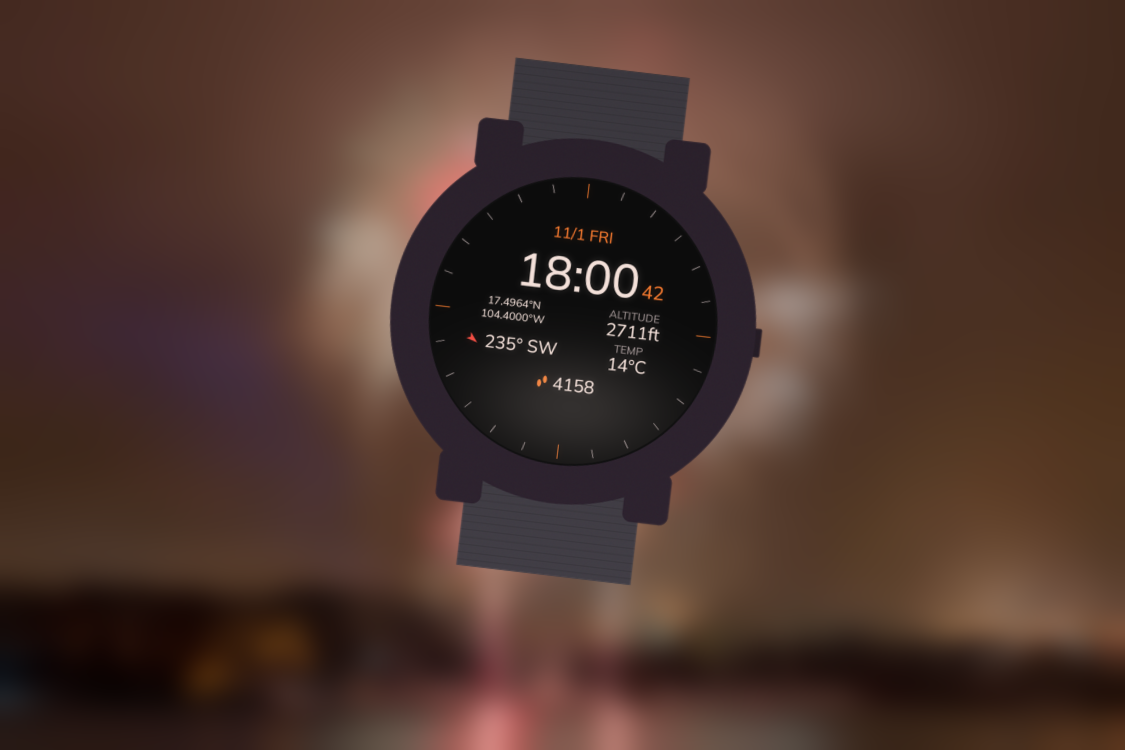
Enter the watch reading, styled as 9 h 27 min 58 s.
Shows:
18 h 00 min 42 s
